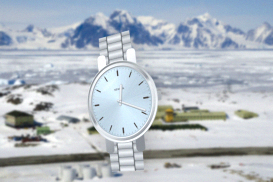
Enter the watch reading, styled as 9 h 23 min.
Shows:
12 h 19 min
